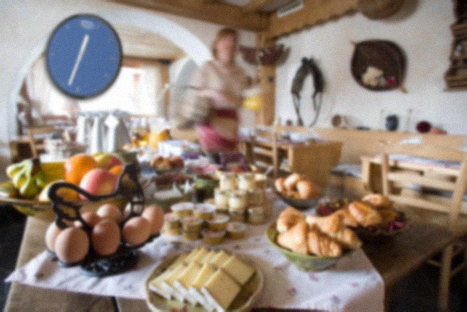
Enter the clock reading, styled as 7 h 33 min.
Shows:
12 h 33 min
